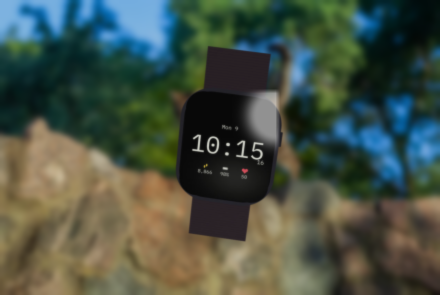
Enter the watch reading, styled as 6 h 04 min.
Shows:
10 h 15 min
